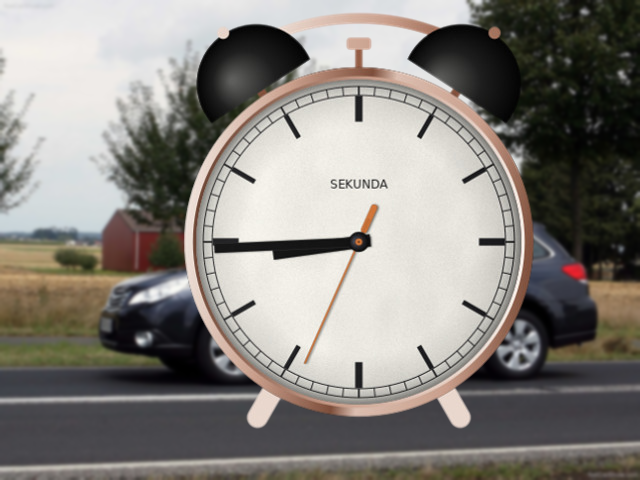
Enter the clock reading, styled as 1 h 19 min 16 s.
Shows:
8 h 44 min 34 s
